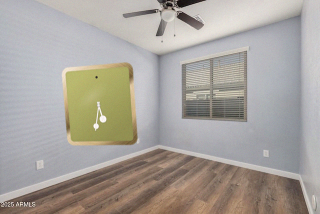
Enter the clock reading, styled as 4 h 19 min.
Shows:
5 h 32 min
